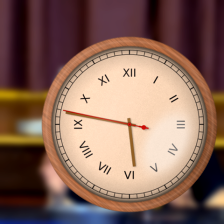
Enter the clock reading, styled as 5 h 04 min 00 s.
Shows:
5 h 46 min 47 s
